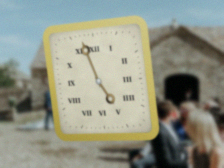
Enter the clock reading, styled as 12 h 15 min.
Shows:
4 h 57 min
